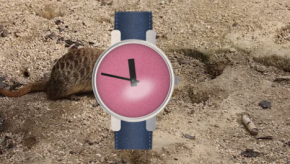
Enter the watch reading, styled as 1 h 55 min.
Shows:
11 h 47 min
